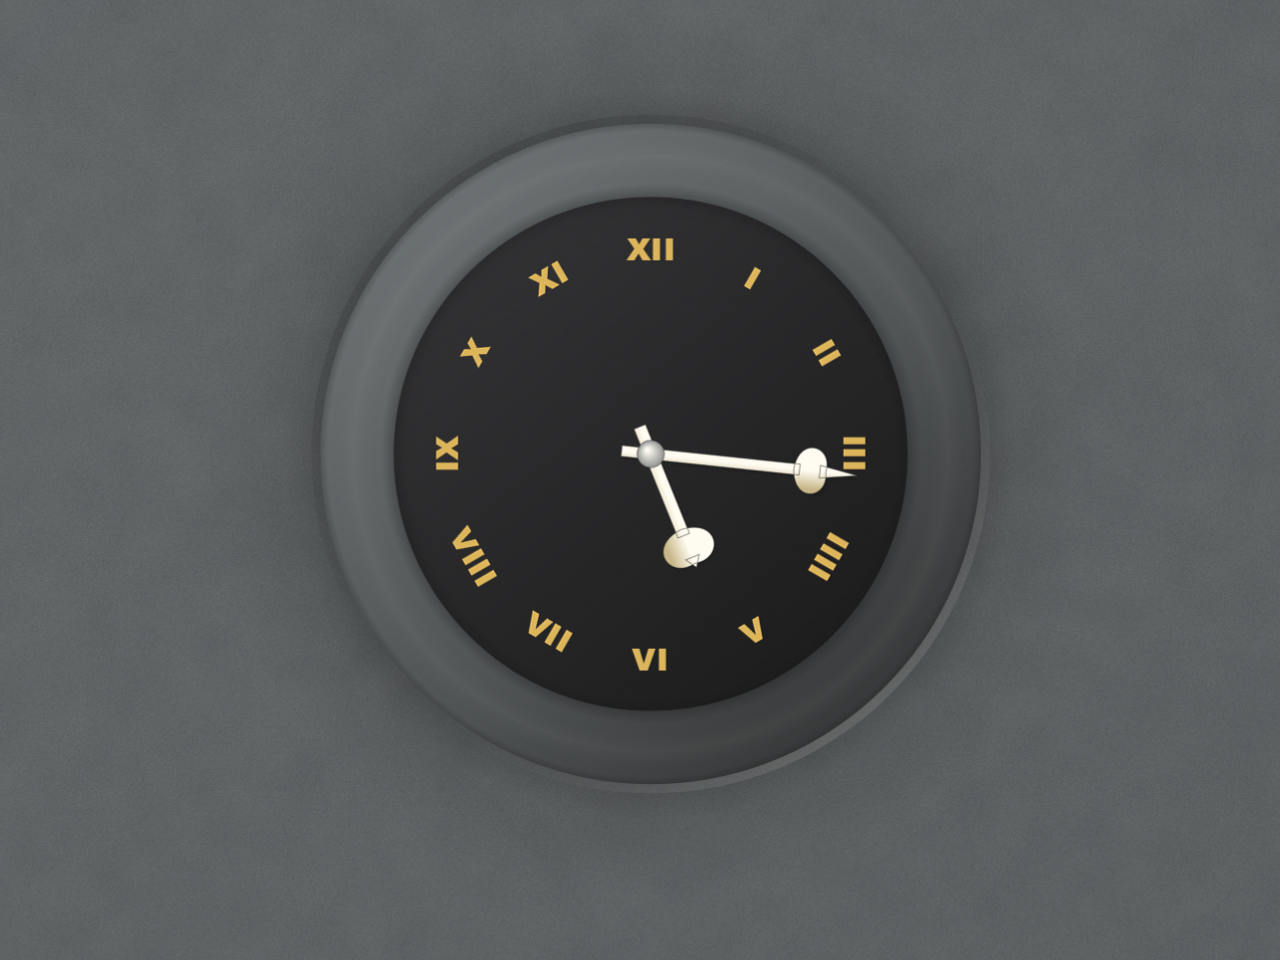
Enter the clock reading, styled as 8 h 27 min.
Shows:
5 h 16 min
